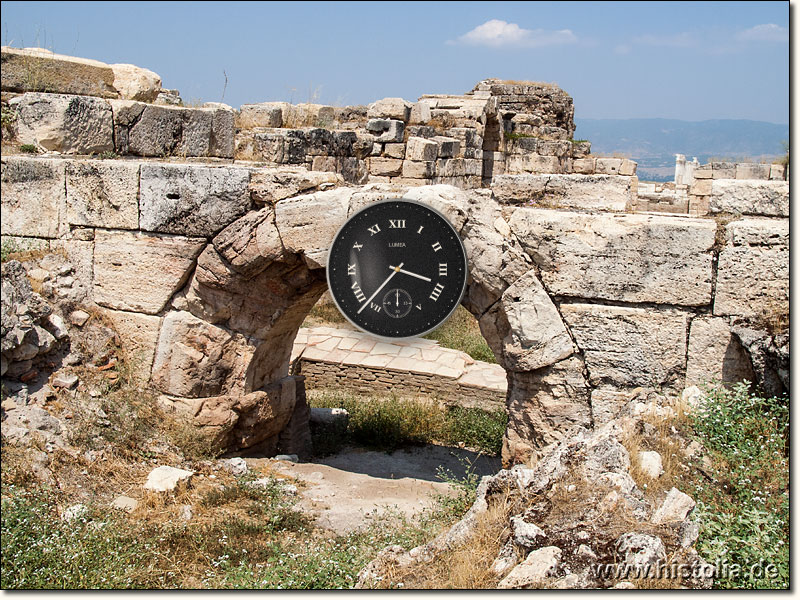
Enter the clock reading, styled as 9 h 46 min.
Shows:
3 h 37 min
